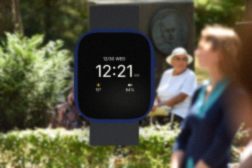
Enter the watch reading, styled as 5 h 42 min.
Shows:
12 h 21 min
